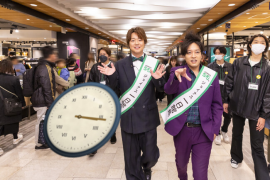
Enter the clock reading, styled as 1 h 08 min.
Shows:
3 h 16 min
